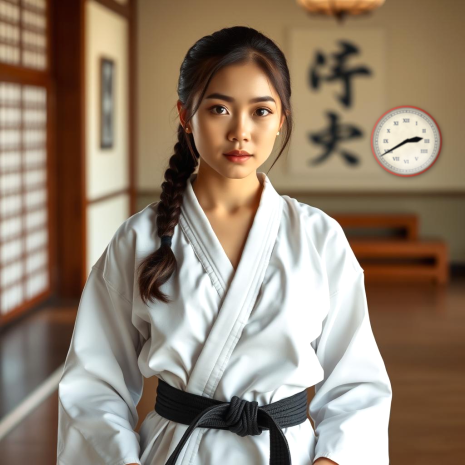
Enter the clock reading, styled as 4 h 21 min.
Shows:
2 h 40 min
